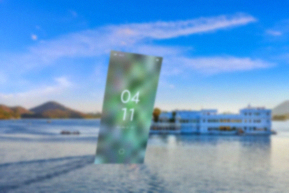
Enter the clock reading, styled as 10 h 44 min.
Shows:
4 h 11 min
